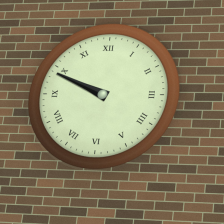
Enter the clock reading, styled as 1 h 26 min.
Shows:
9 h 49 min
